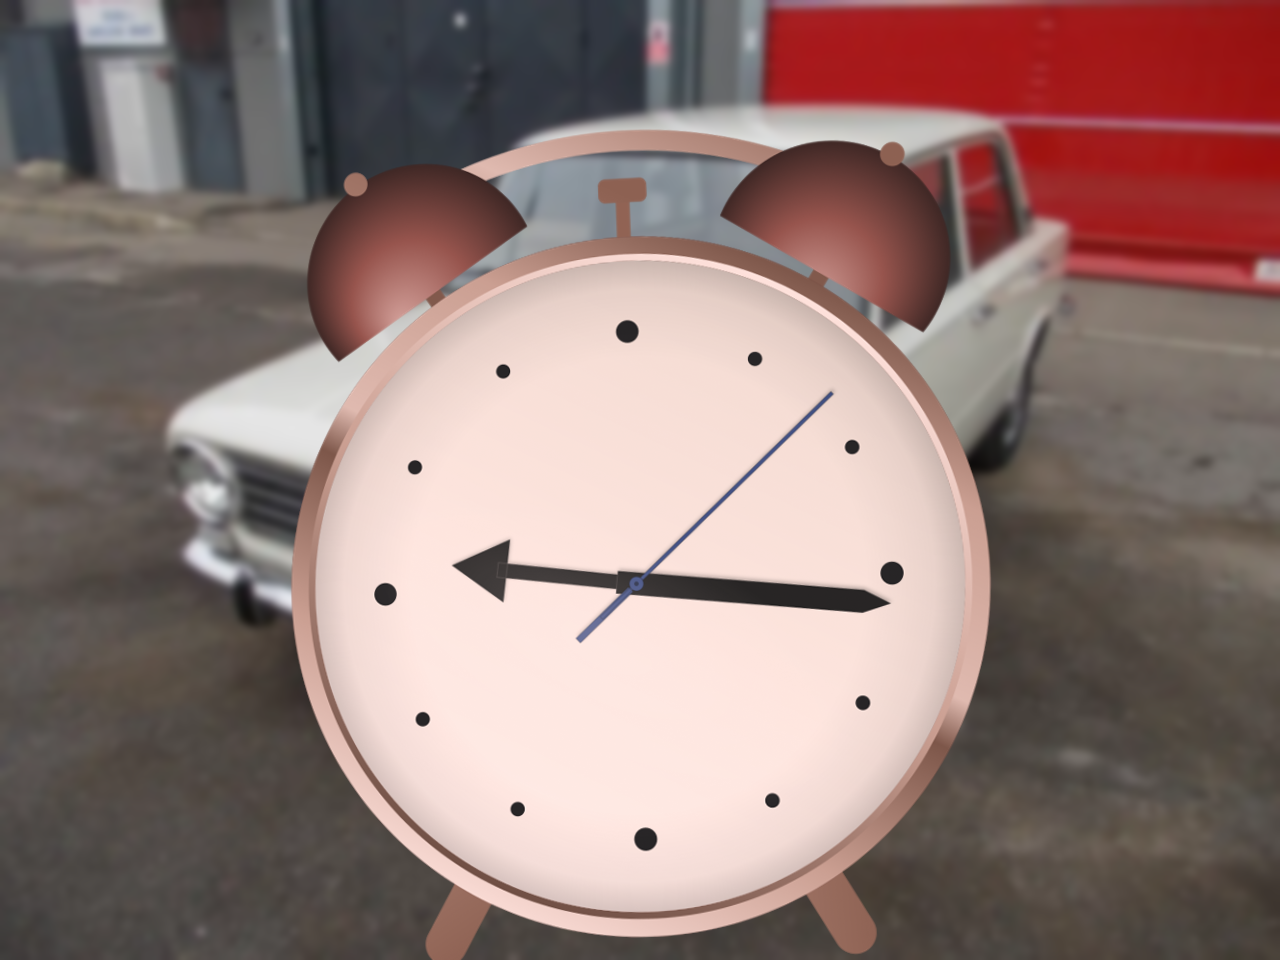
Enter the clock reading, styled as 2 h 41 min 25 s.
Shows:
9 h 16 min 08 s
